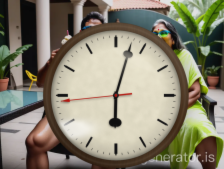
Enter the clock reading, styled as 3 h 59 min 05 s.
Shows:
6 h 02 min 44 s
